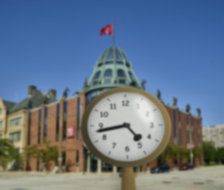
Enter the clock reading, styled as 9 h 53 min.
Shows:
4 h 43 min
